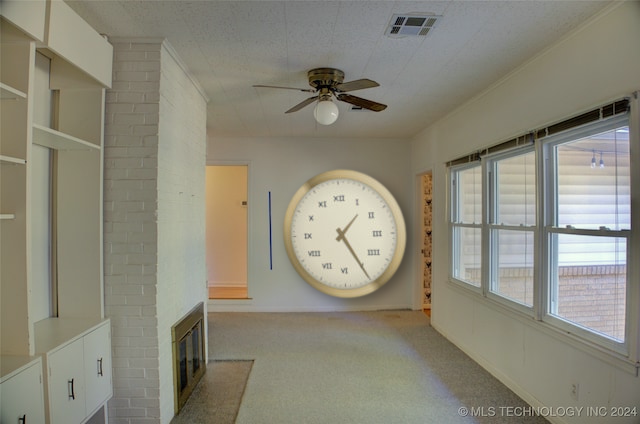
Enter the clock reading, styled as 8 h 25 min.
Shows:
1 h 25 min
